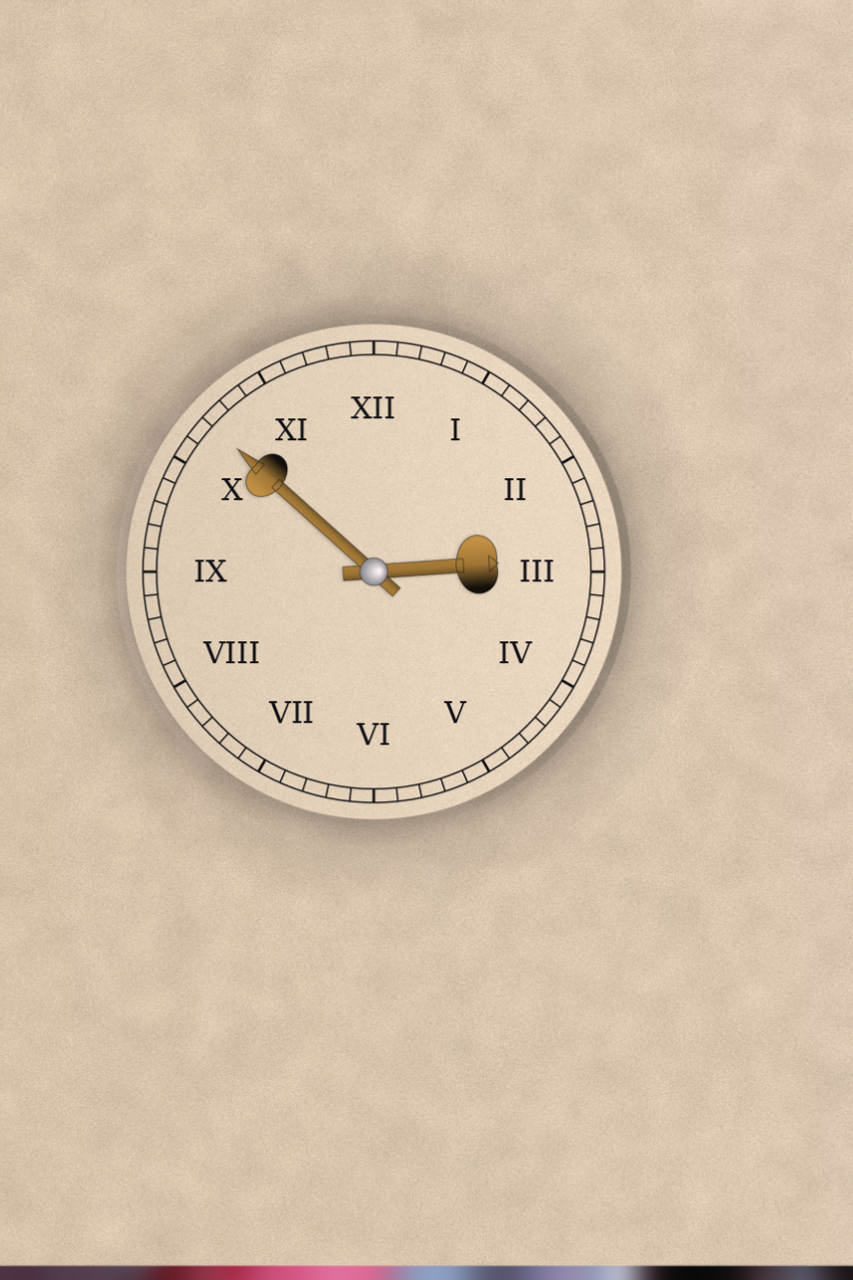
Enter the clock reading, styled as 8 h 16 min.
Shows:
2 h 52 min
